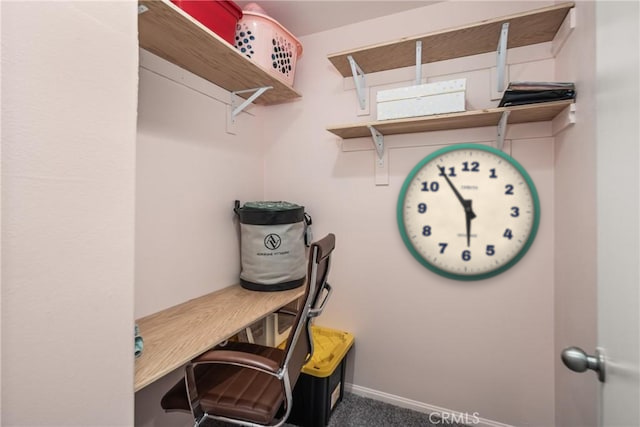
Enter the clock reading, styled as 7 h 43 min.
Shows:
5 h 54 min
